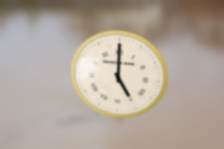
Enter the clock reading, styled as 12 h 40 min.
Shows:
5 h 00 min
